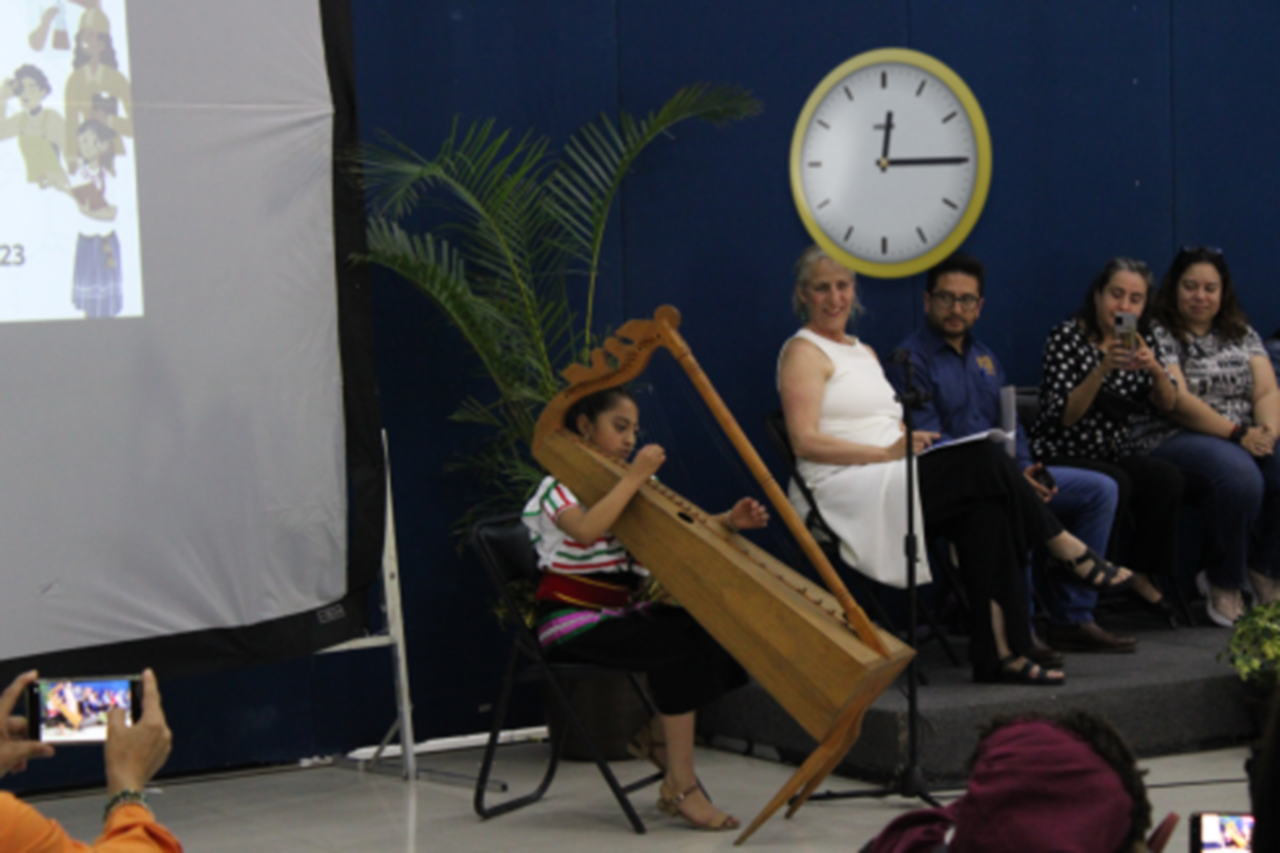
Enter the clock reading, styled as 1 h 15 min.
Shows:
12 h 15 min
